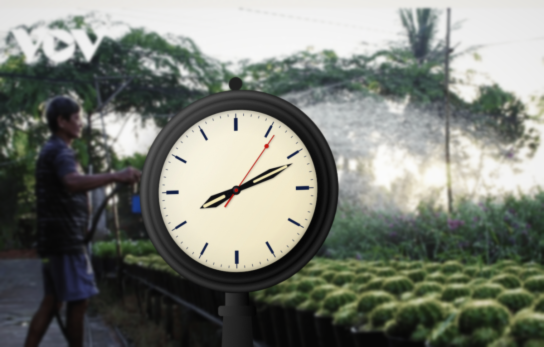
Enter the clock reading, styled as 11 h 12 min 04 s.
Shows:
8 h 11 min 06 s
